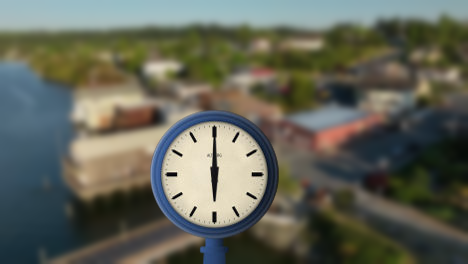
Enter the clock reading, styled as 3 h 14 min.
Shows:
6 h 00 min
